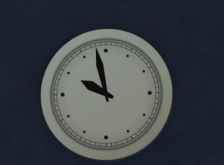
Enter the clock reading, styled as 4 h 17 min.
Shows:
9 h 58 min
